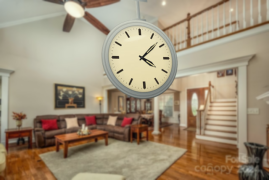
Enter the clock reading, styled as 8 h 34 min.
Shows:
4 h 08 min
